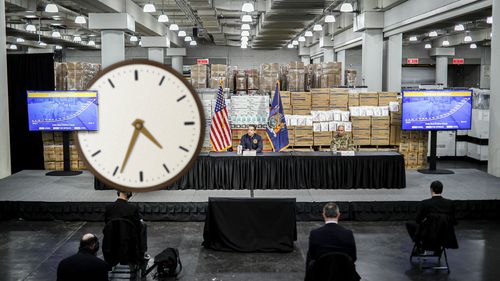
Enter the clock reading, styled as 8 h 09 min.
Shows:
4 h 34 min
